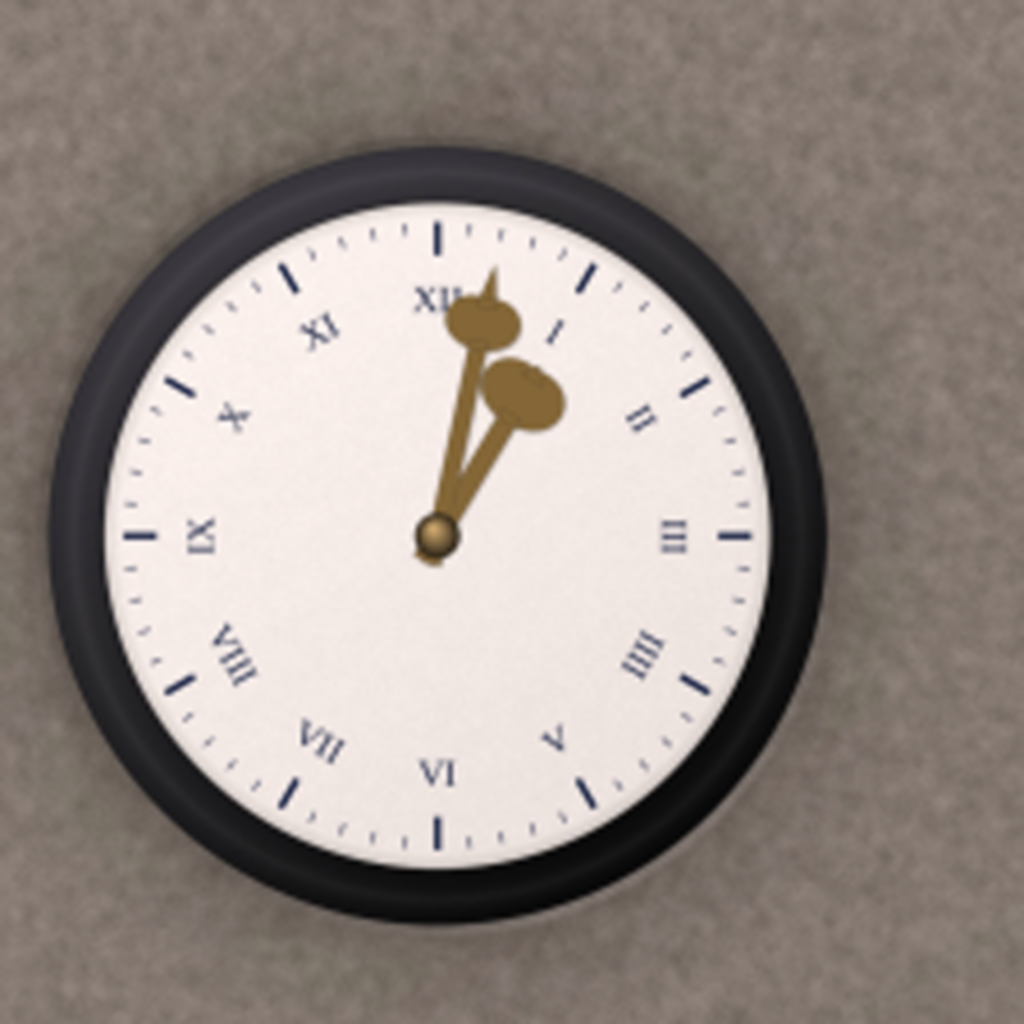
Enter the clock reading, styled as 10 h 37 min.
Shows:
1 h 02 min
